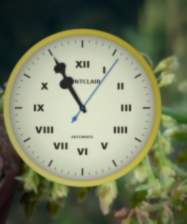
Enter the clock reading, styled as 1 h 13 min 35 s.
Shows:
10 h 55 min 06 s
